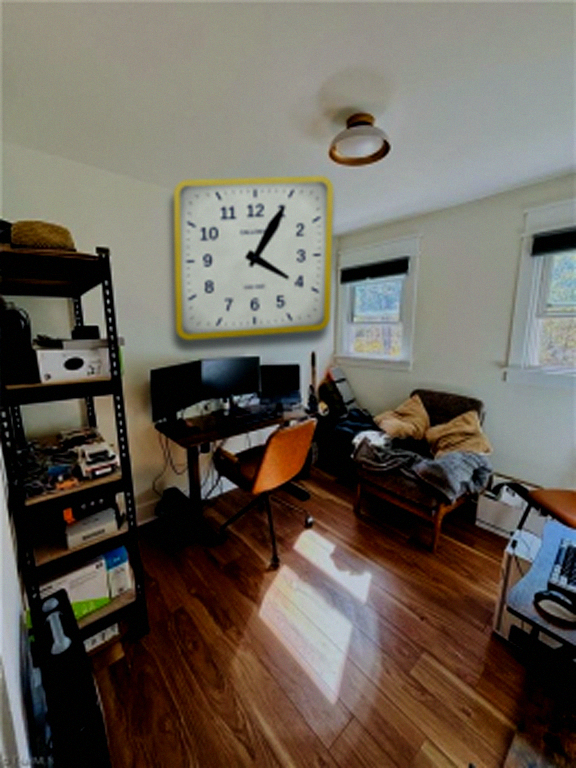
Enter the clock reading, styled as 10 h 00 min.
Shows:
4 h 05 min
